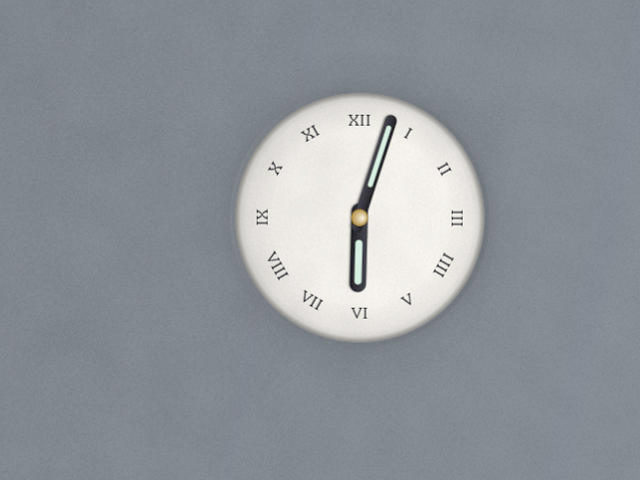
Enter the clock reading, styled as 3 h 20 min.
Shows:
6 h 03 min
